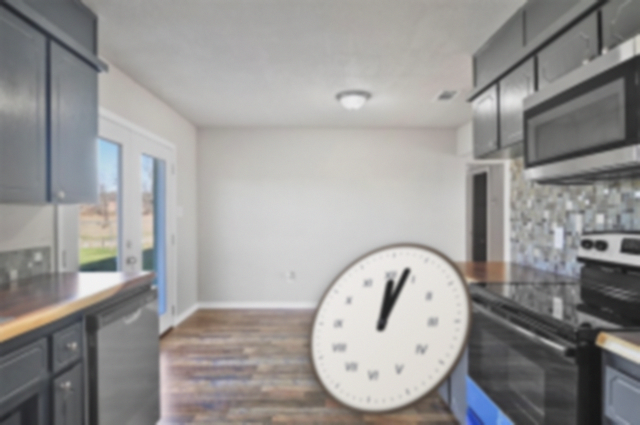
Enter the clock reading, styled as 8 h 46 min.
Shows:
12 h 03 min
